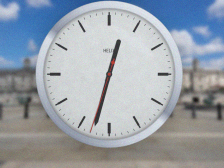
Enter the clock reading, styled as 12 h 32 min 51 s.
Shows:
12 h 32 min 33 s
